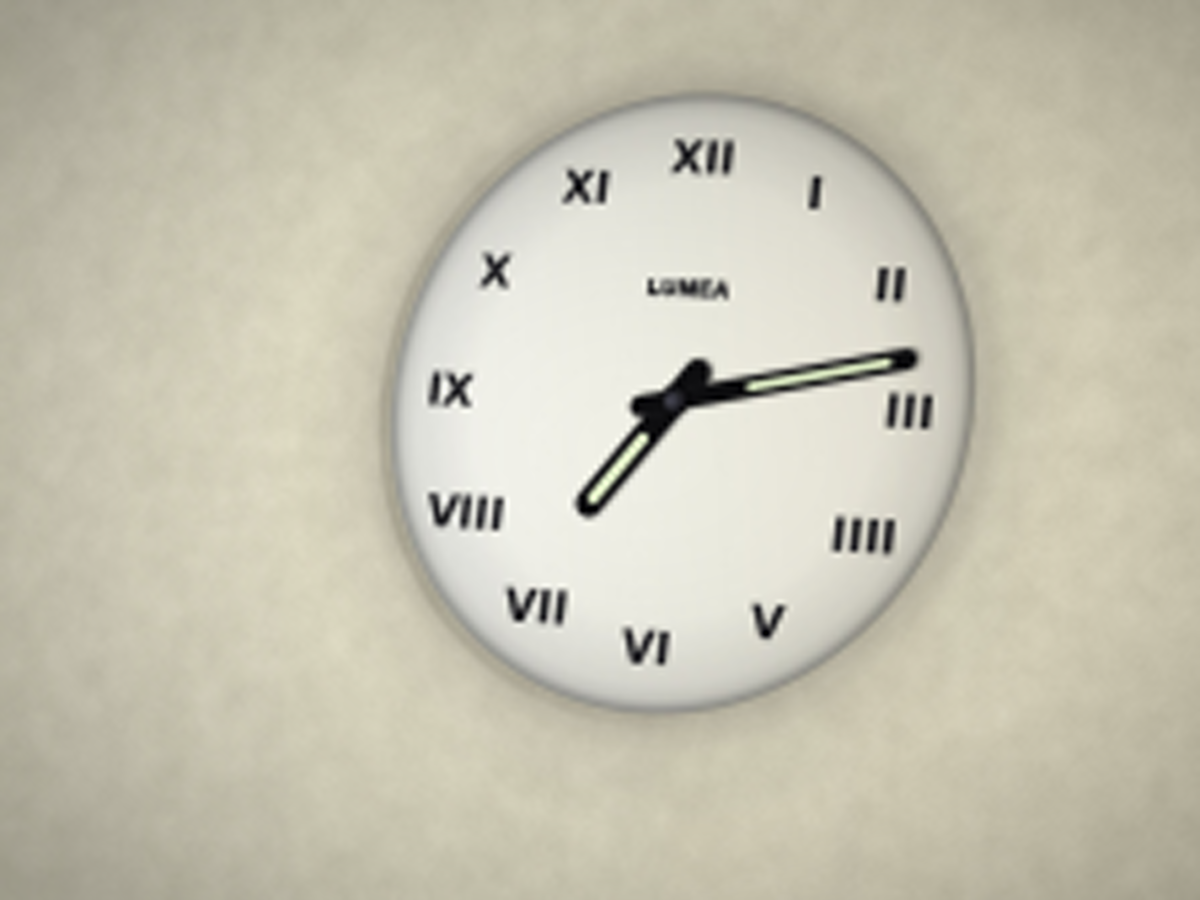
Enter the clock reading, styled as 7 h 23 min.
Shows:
7 h 13 min
